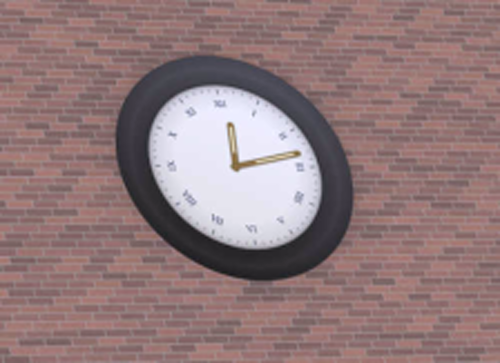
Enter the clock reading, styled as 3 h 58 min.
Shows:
12 h 13 min
